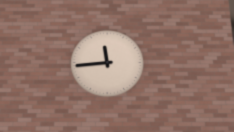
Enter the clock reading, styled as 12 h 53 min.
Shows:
11 h 44 min
